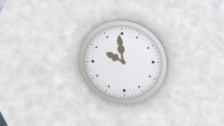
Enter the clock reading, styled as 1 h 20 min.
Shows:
9 h 59 min
